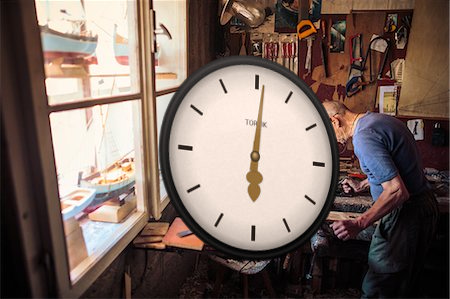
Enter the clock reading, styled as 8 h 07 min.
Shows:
6 h 01 min
